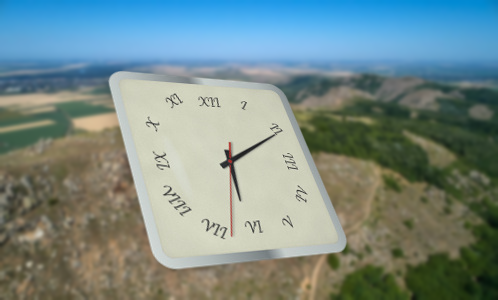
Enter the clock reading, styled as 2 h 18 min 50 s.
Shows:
6 h 10 min 33 s
